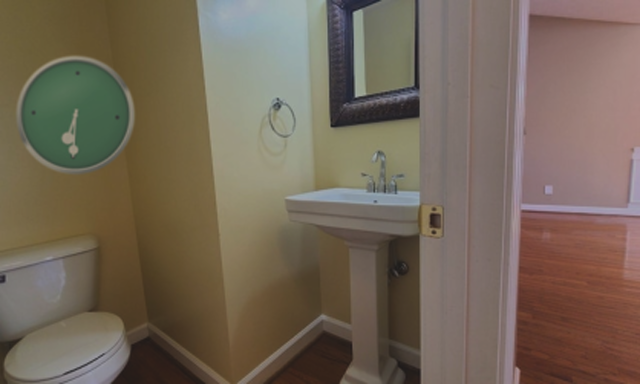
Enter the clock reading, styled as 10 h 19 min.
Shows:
6 h 30 min
